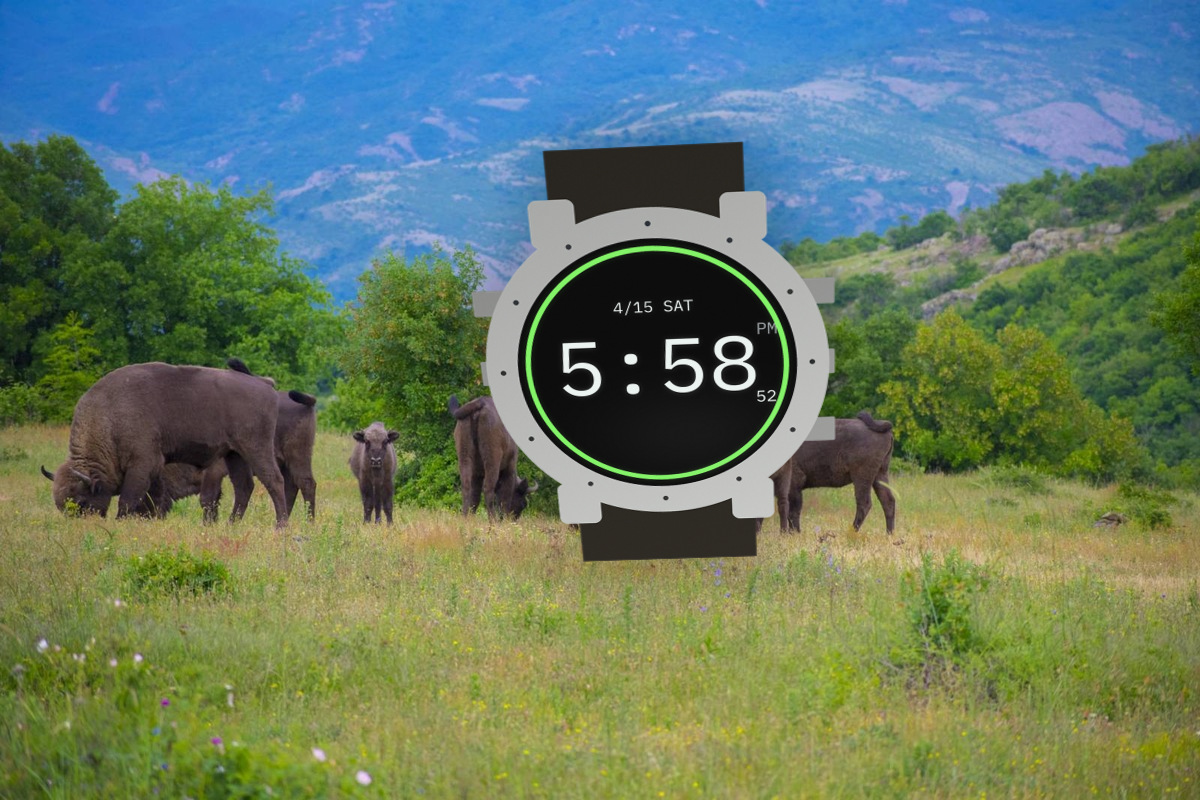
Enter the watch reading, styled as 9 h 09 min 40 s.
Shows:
5 h 58 min 52 s
